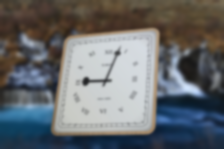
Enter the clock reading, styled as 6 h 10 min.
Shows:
9 h 03 min
